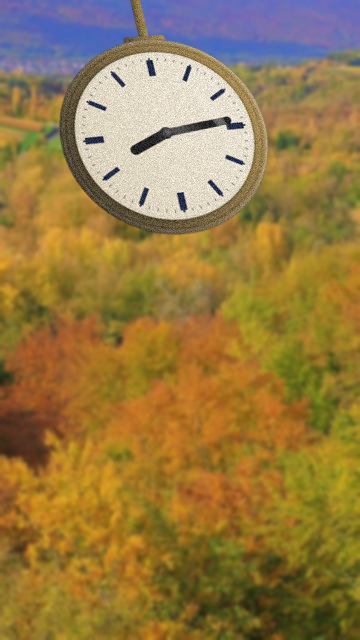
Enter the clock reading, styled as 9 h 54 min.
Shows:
8 h 14 min
